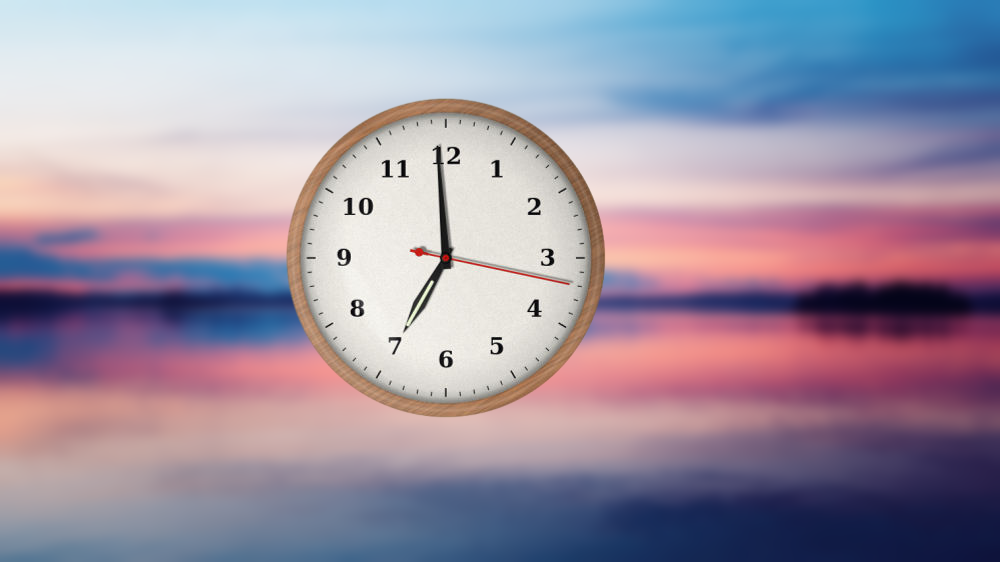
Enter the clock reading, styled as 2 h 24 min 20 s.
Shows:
6 h 59 min 17 s
